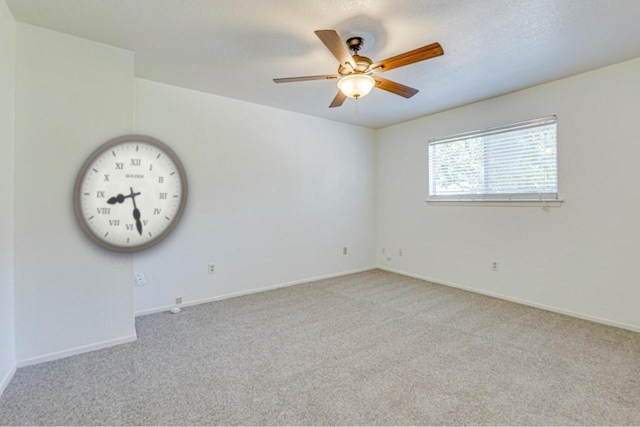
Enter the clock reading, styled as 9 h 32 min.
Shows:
8 h 27 min
